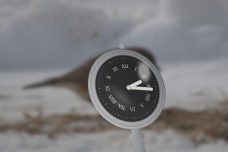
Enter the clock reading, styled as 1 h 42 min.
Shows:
2 h 16 min
